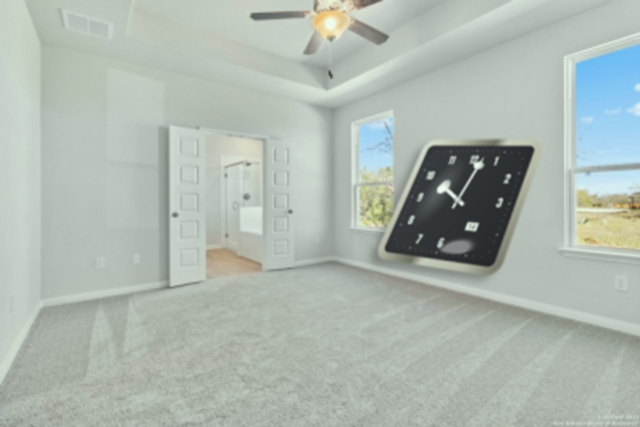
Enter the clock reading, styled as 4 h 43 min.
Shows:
10 h 02 min
